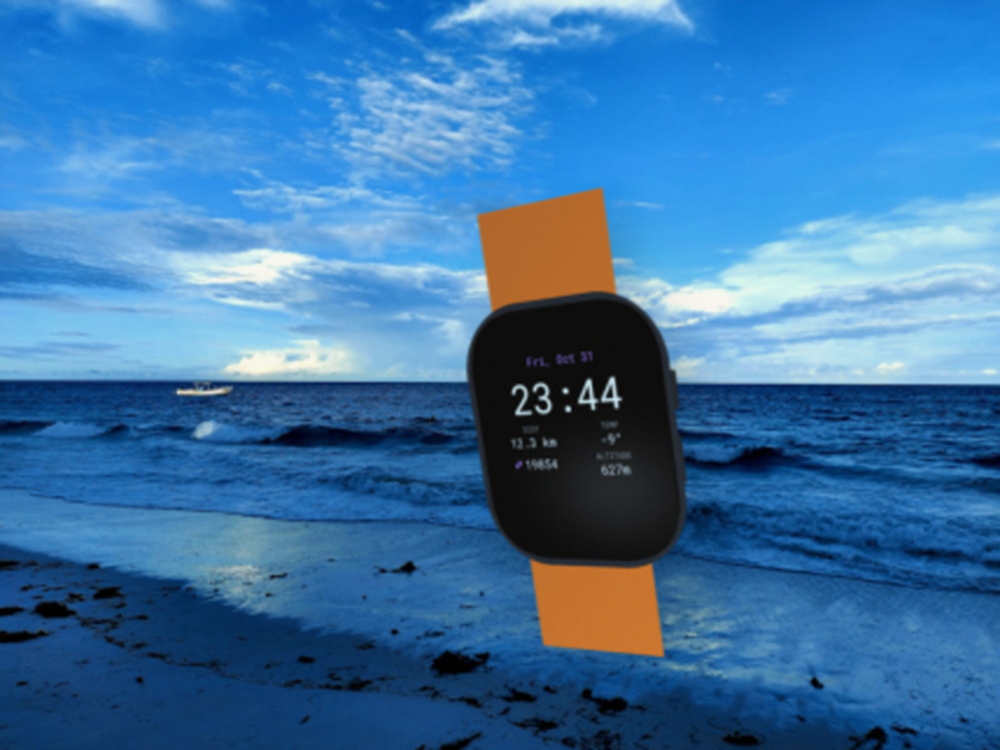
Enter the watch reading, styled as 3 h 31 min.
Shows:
23 h 44 min
